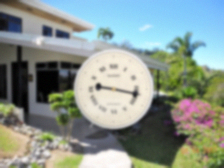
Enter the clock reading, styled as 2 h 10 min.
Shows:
9 h 17 min
